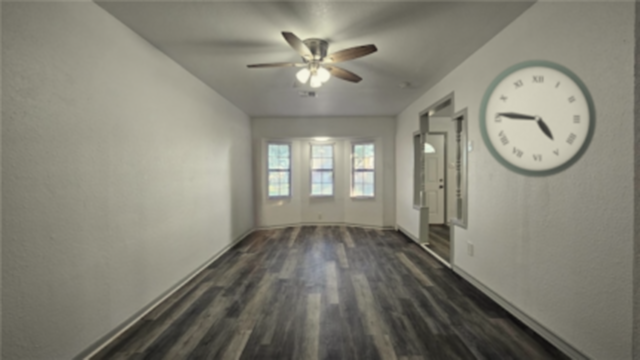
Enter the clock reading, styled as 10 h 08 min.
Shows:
4 h 46 min
